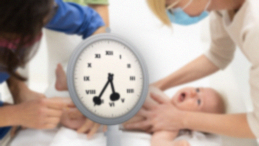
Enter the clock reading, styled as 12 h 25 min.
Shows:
5 h 36 min
